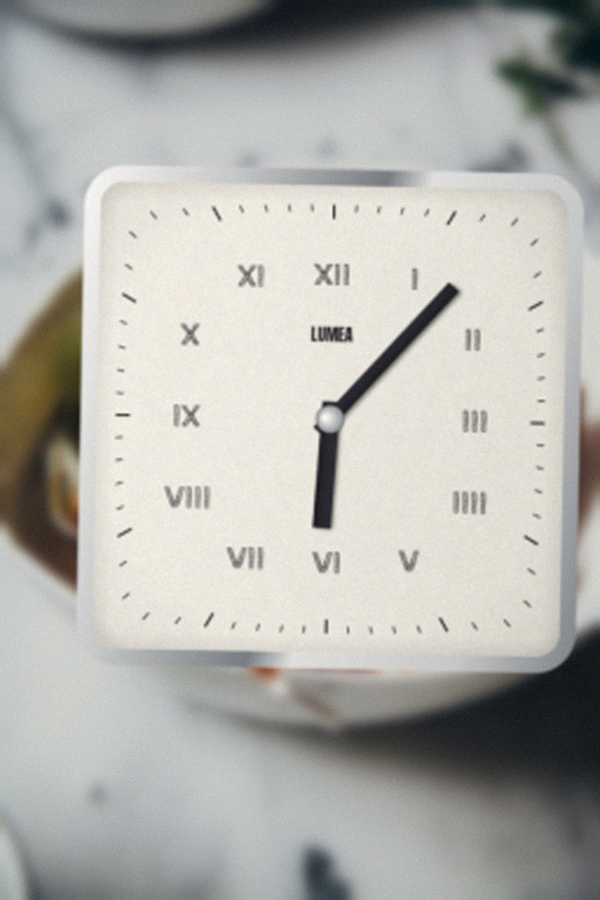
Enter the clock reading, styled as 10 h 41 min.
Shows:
6 h 07 min
